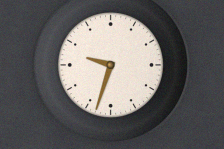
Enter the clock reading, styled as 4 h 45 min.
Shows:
9 h 33 min
